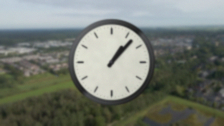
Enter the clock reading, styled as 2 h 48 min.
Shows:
1 h 07 min
